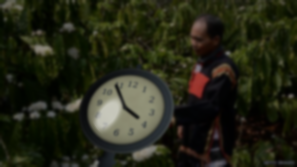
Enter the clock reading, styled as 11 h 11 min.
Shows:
3 h 54 min
